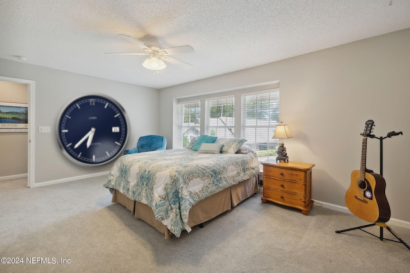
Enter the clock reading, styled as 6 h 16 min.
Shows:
6 h 38 min
